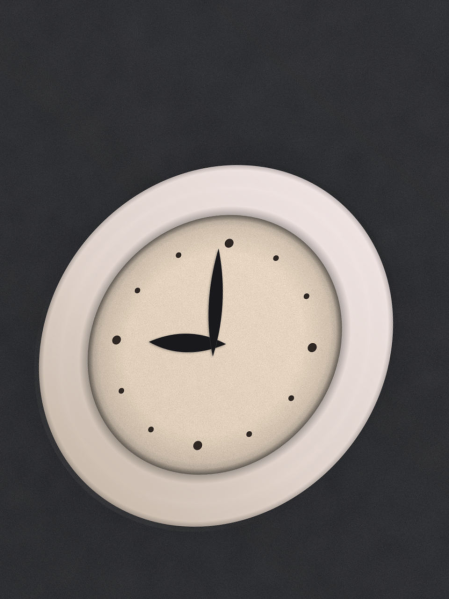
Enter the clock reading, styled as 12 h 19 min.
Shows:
8 h 59 min
